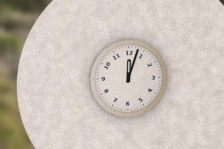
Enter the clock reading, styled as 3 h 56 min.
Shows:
12 h 03 min
